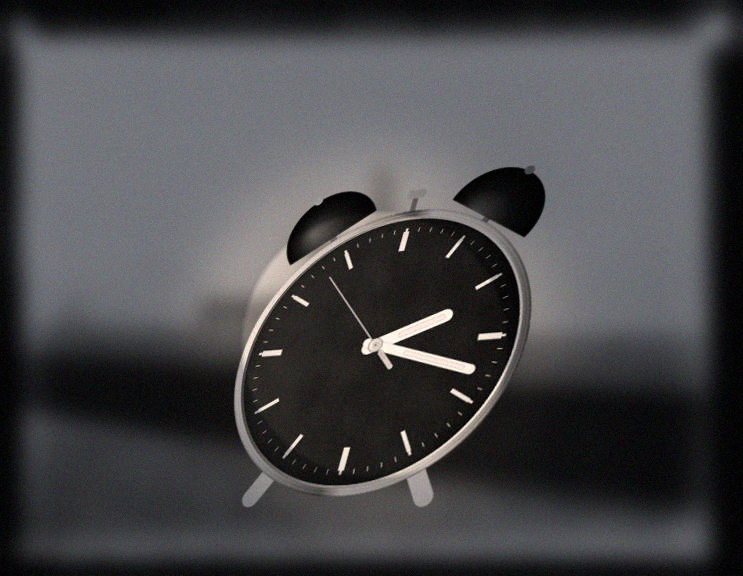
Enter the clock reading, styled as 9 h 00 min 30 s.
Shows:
2 h 17 min 53 s
